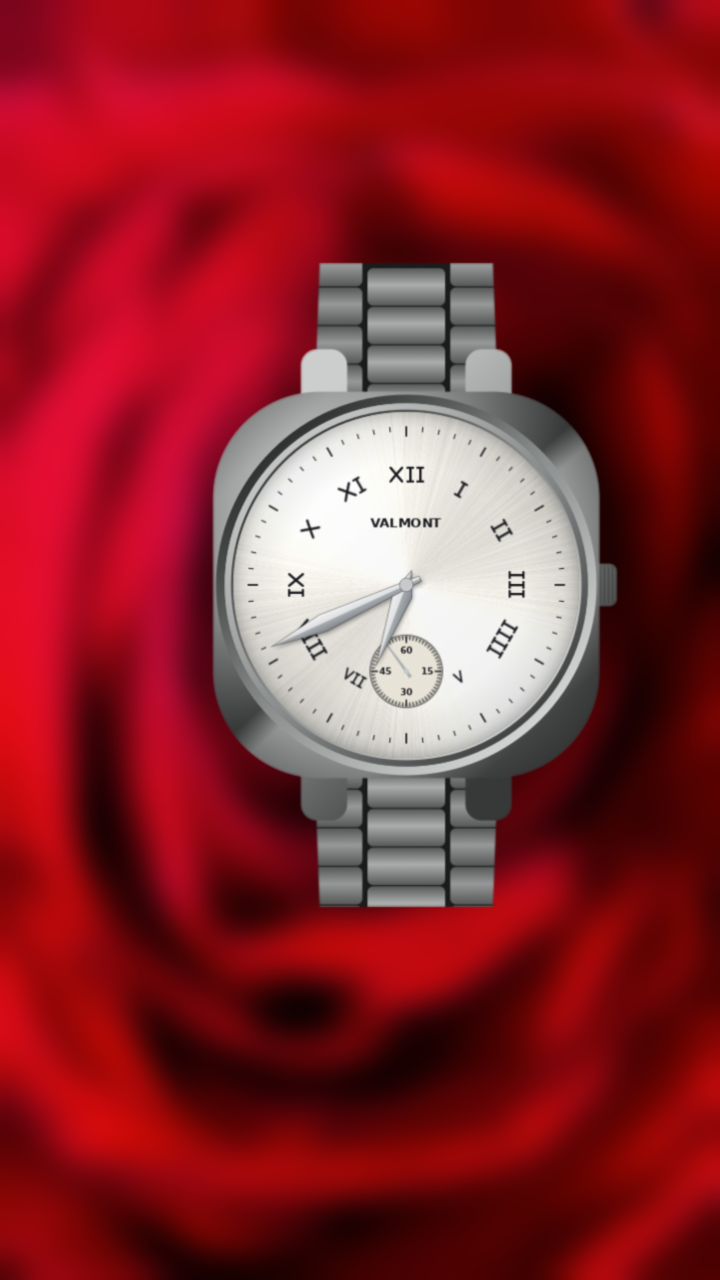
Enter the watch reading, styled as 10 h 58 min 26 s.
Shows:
6 h 40 min 54 s
